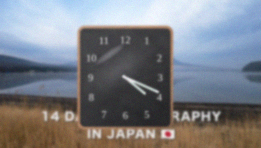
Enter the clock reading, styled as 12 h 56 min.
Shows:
4 h 19 min
